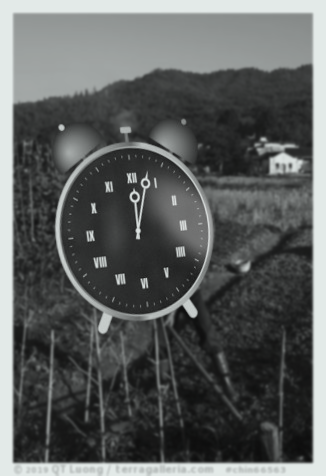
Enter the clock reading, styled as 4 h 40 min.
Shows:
12 h 03 min
